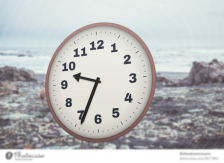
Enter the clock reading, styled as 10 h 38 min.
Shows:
9 h 34 min
